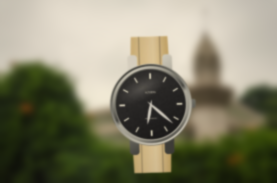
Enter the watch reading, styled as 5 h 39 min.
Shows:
6 h 22 min
